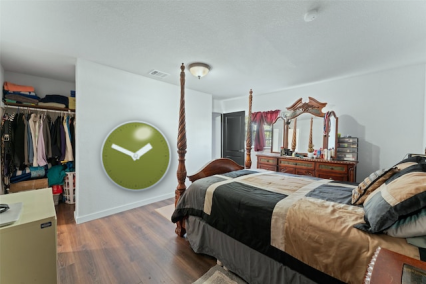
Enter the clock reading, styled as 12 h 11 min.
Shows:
1 h 49 min
